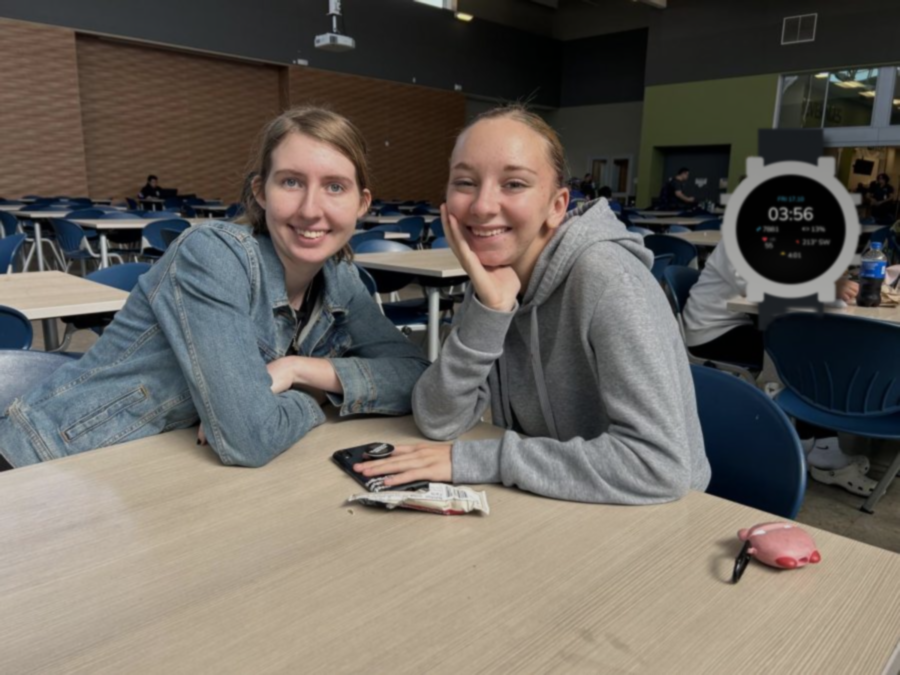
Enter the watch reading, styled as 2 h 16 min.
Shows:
3 h 56 min
